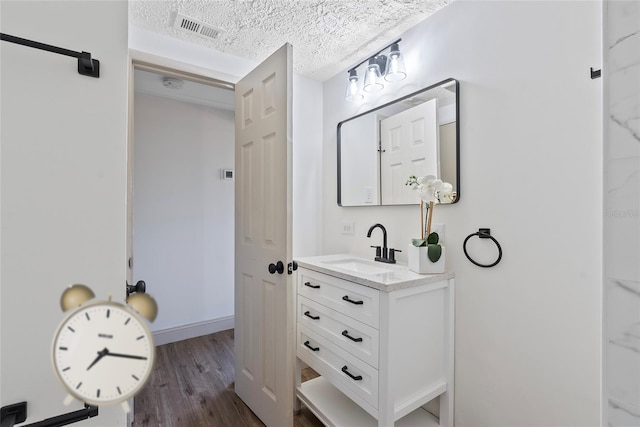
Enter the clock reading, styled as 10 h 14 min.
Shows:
7 h 15 min
